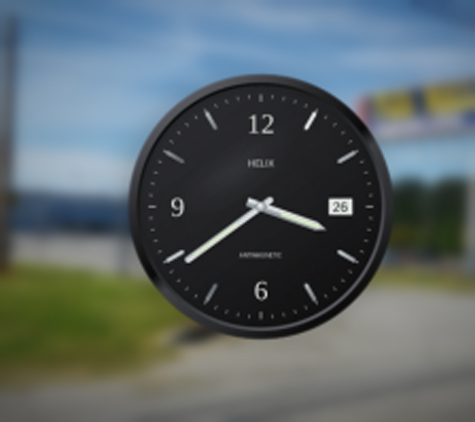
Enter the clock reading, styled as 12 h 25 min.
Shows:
3 h 39 min
